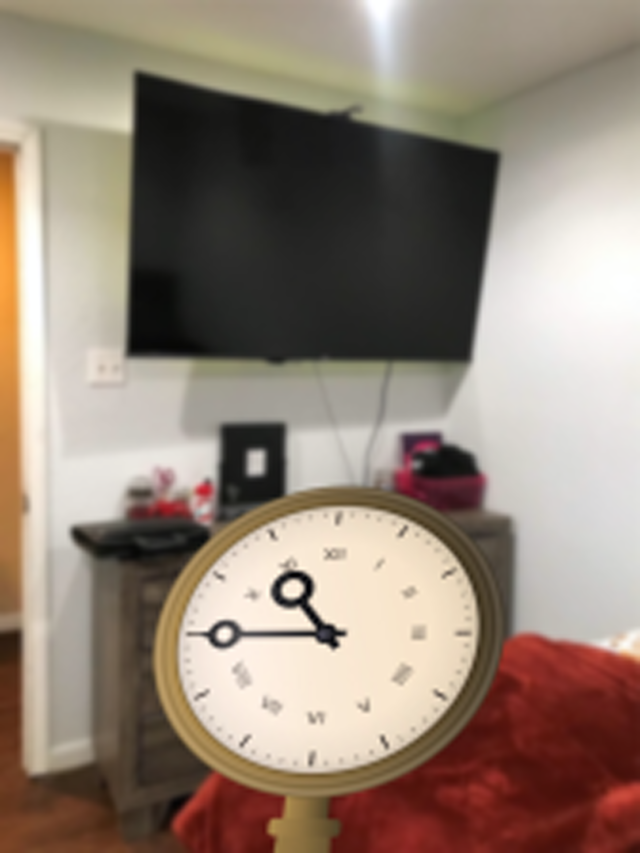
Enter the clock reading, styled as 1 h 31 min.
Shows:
10 h 45 min
